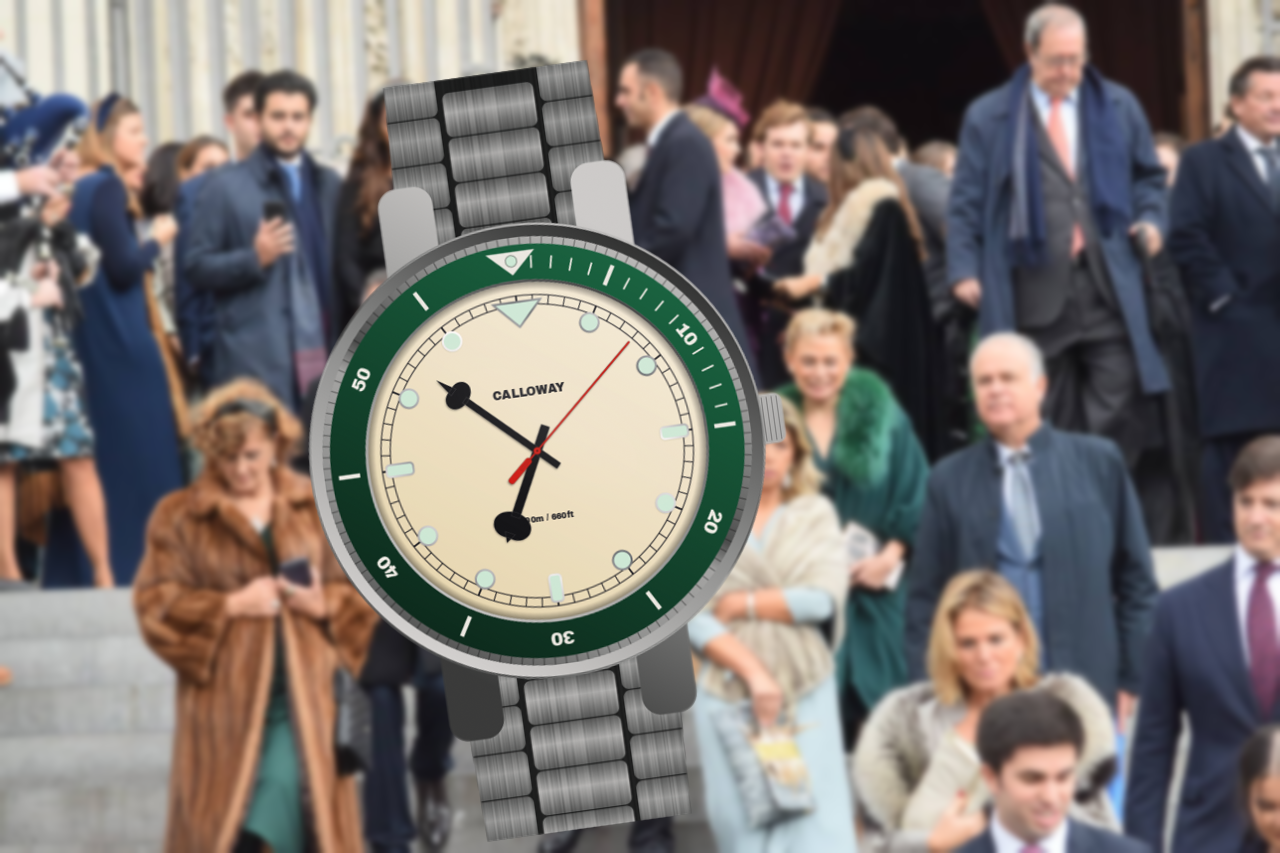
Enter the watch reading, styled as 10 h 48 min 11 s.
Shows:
6 h 52 min 08 s
